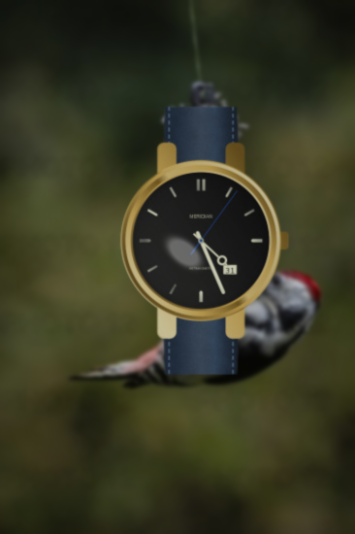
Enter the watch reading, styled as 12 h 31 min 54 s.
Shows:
4 h 26 min 06 s
